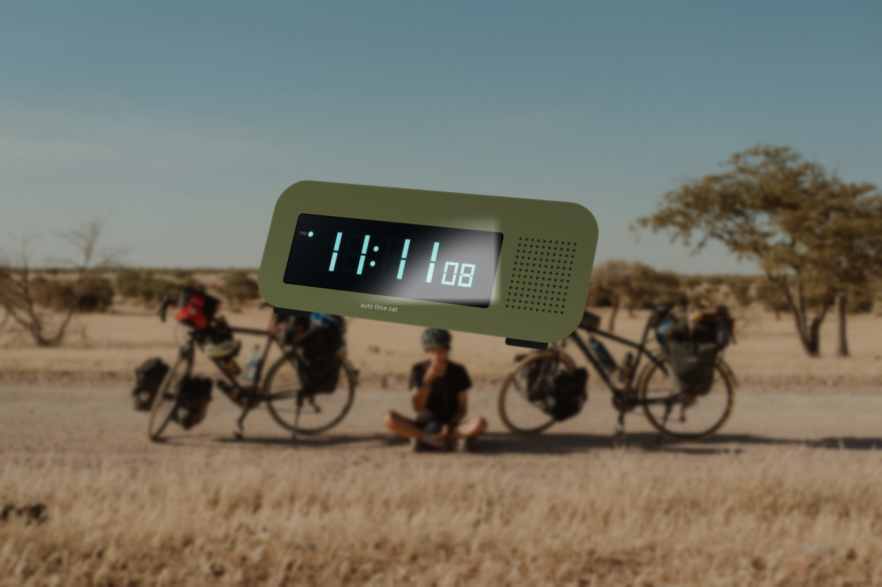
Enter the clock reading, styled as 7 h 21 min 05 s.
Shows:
11 h 11 min 08 s
